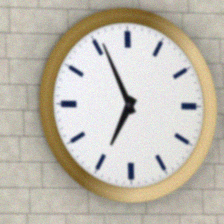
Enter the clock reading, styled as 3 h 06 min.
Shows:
6 h 56 min
